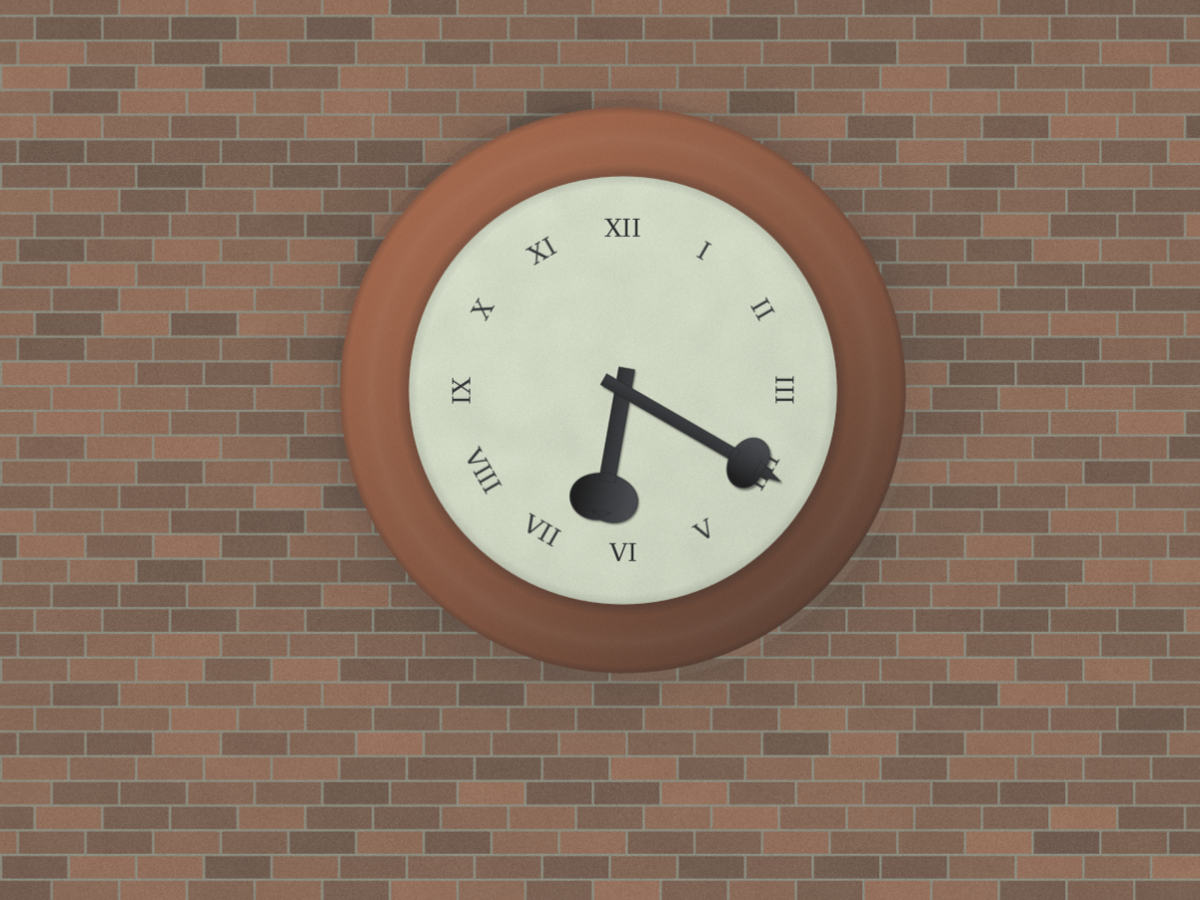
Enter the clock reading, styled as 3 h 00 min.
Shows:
6 h 20 min
